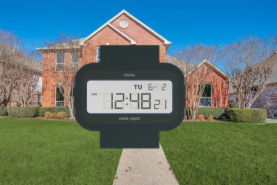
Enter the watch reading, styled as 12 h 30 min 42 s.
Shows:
12 h 48 min 21 s
